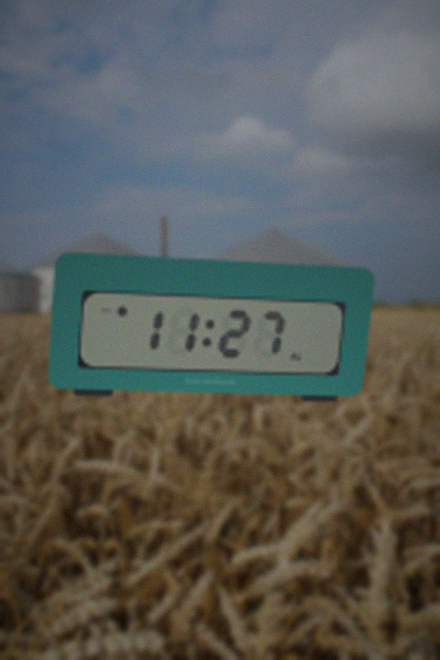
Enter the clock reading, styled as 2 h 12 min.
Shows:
11 h 27 min
